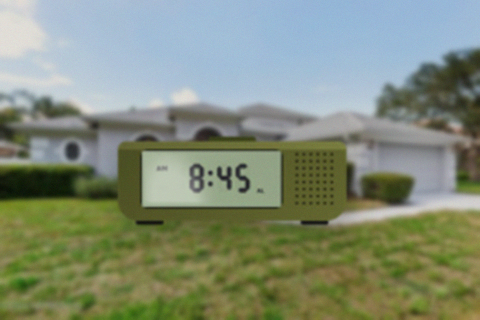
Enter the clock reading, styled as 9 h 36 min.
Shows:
8 h 45 min
